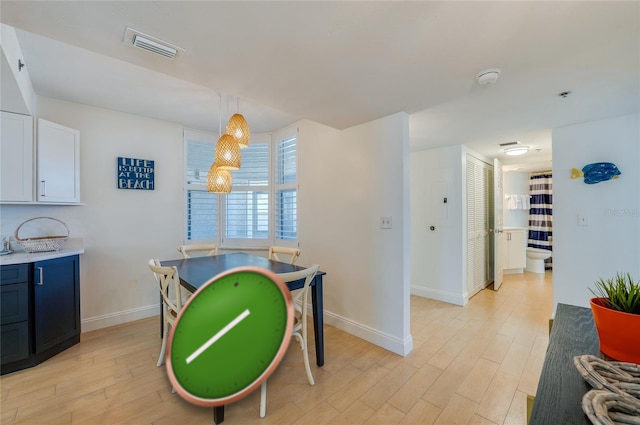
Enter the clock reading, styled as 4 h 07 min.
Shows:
1 h 38 min
